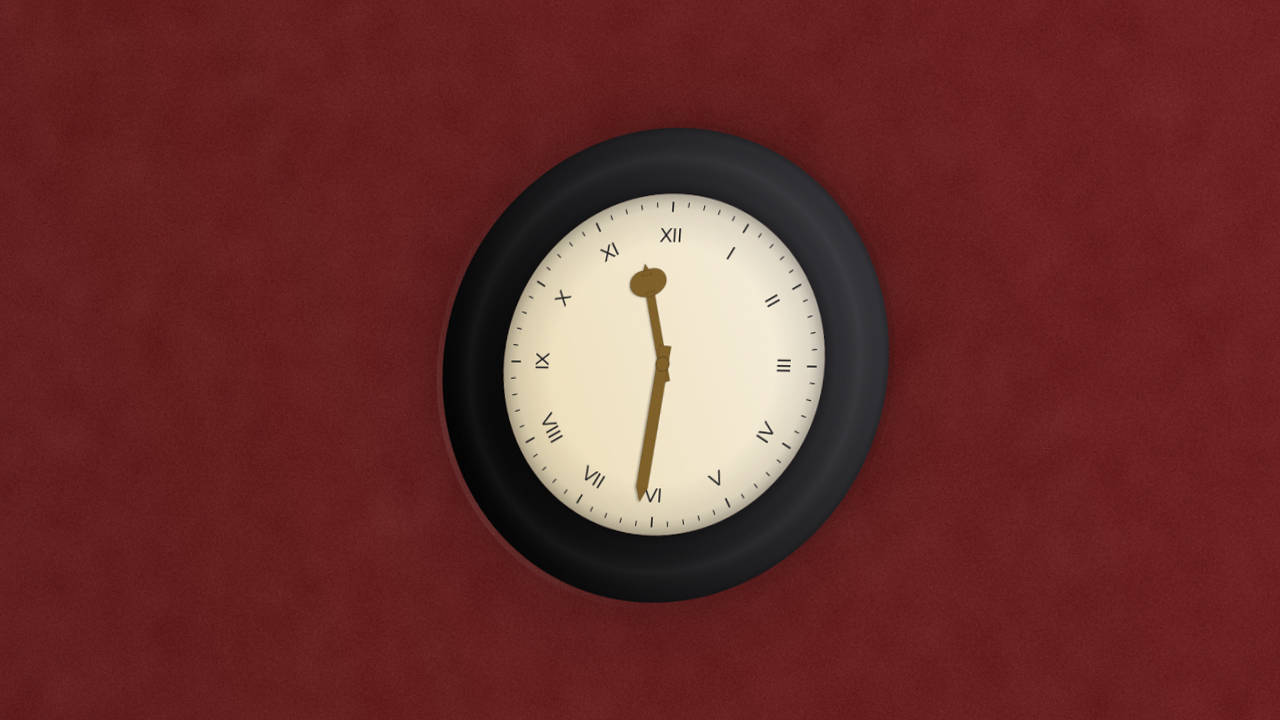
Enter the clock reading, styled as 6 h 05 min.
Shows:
11 h 31 min
